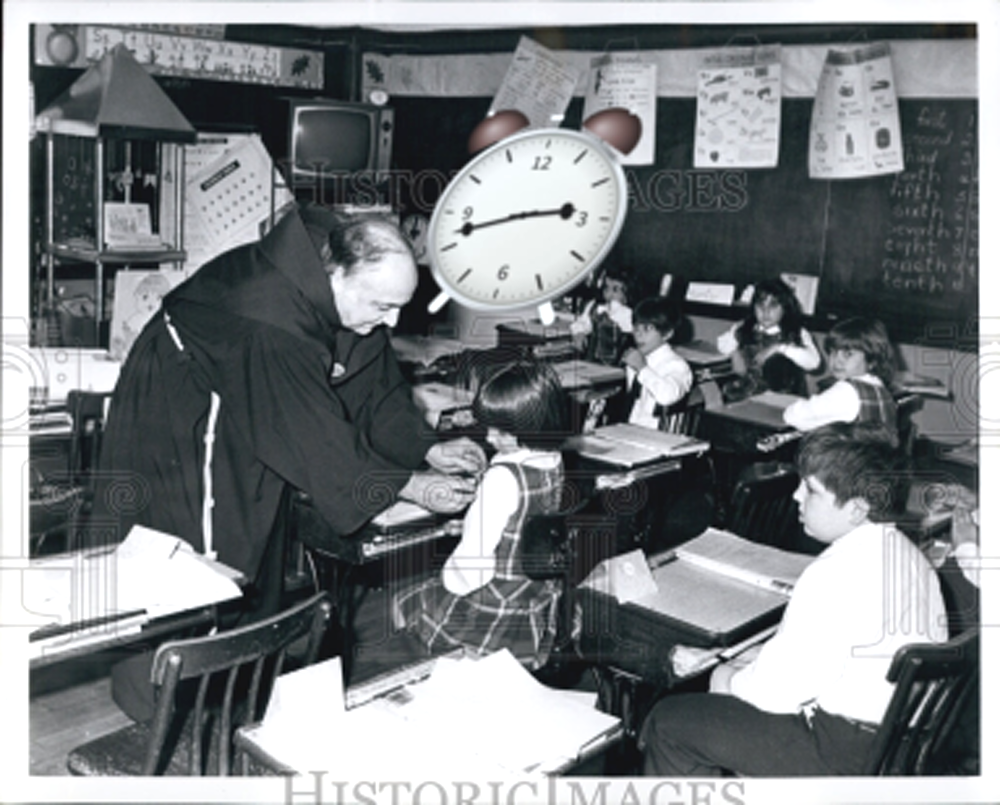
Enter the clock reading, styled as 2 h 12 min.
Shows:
2 h 42 min
